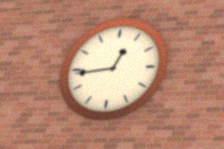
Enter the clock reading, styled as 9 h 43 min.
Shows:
12 h 44 min
